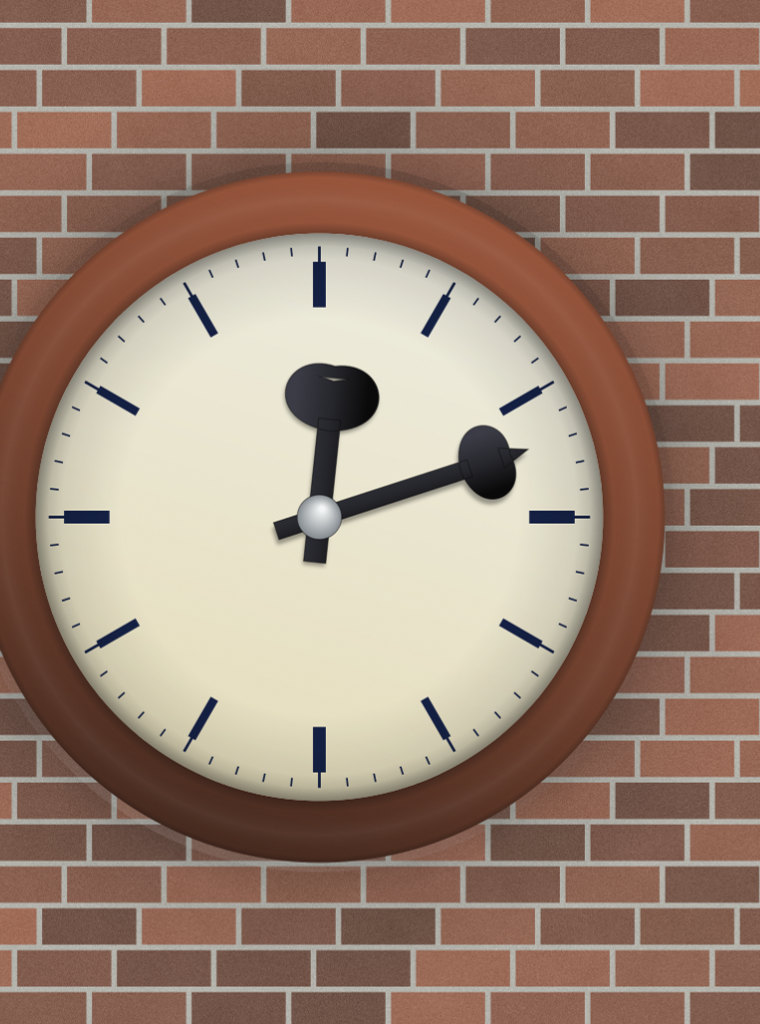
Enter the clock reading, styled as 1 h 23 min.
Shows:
12 h 12 min
